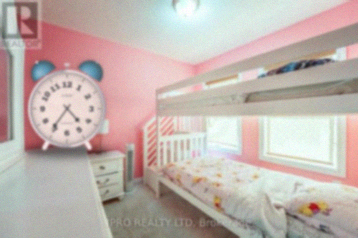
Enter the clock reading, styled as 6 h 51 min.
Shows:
4 h 36 min
